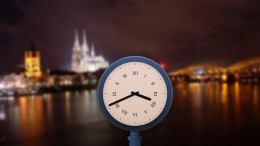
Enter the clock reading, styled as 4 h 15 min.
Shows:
3 h 41 min
